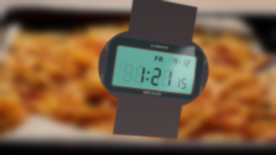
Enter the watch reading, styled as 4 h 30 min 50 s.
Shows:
1 h 21 min 15 s
